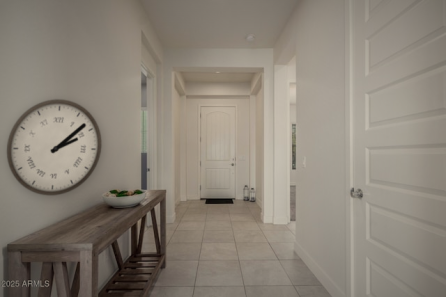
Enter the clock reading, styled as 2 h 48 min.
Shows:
2 h 08 min
